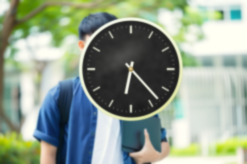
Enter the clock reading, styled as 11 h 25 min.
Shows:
6 h 23 min
